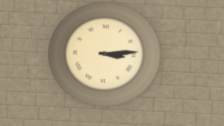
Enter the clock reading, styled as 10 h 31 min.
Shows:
3 h 14 min
